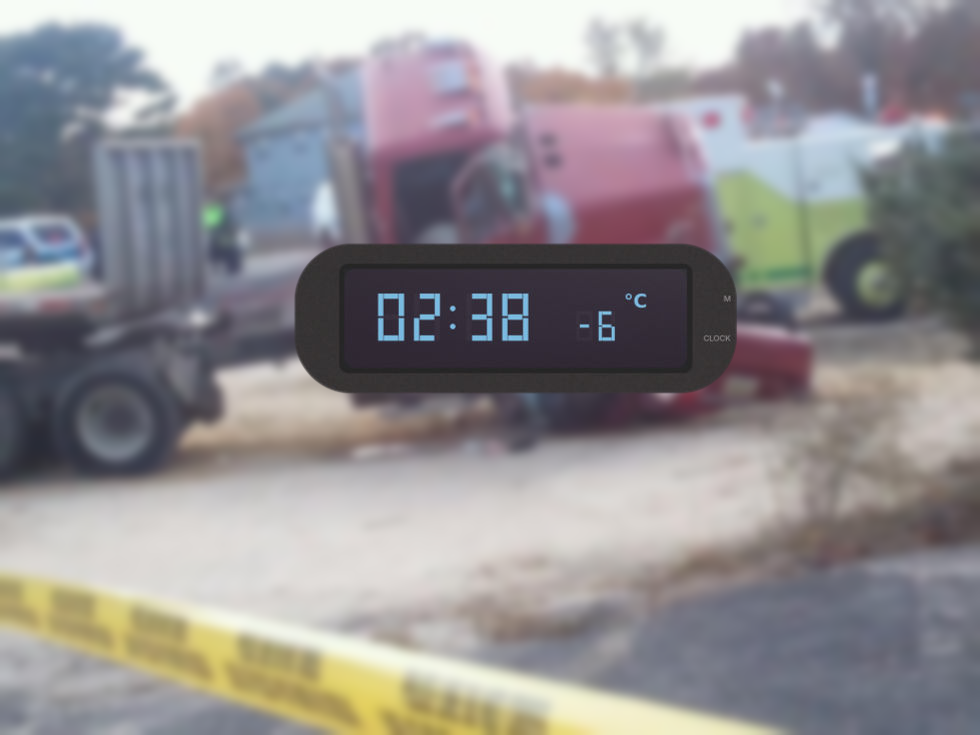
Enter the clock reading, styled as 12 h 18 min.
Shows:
2 h 38 min
